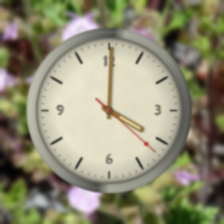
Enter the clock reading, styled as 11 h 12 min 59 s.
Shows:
4 h 00 min 22 s
